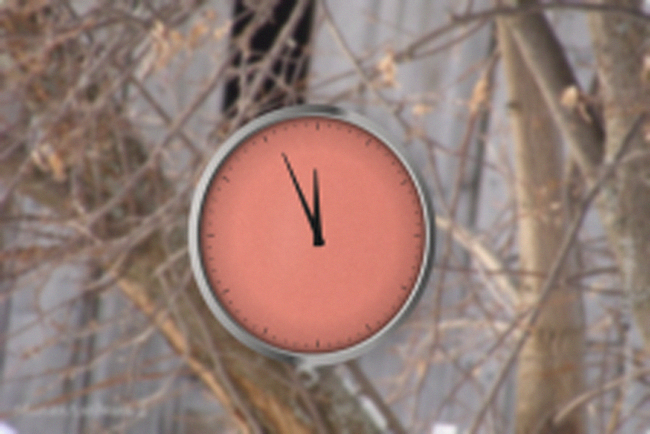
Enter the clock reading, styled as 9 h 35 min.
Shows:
11 h 56 min
